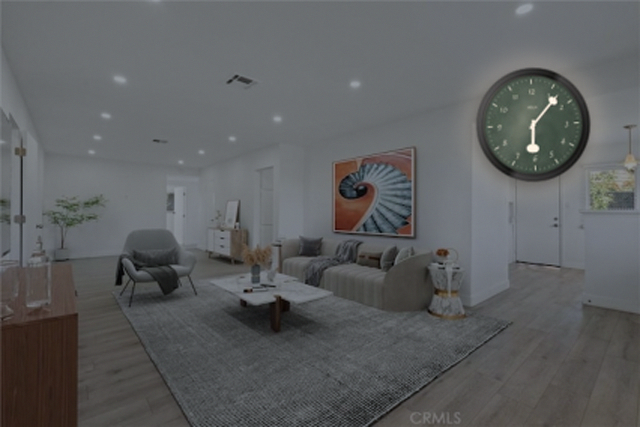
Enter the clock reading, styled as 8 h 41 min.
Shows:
6 h 07 min
